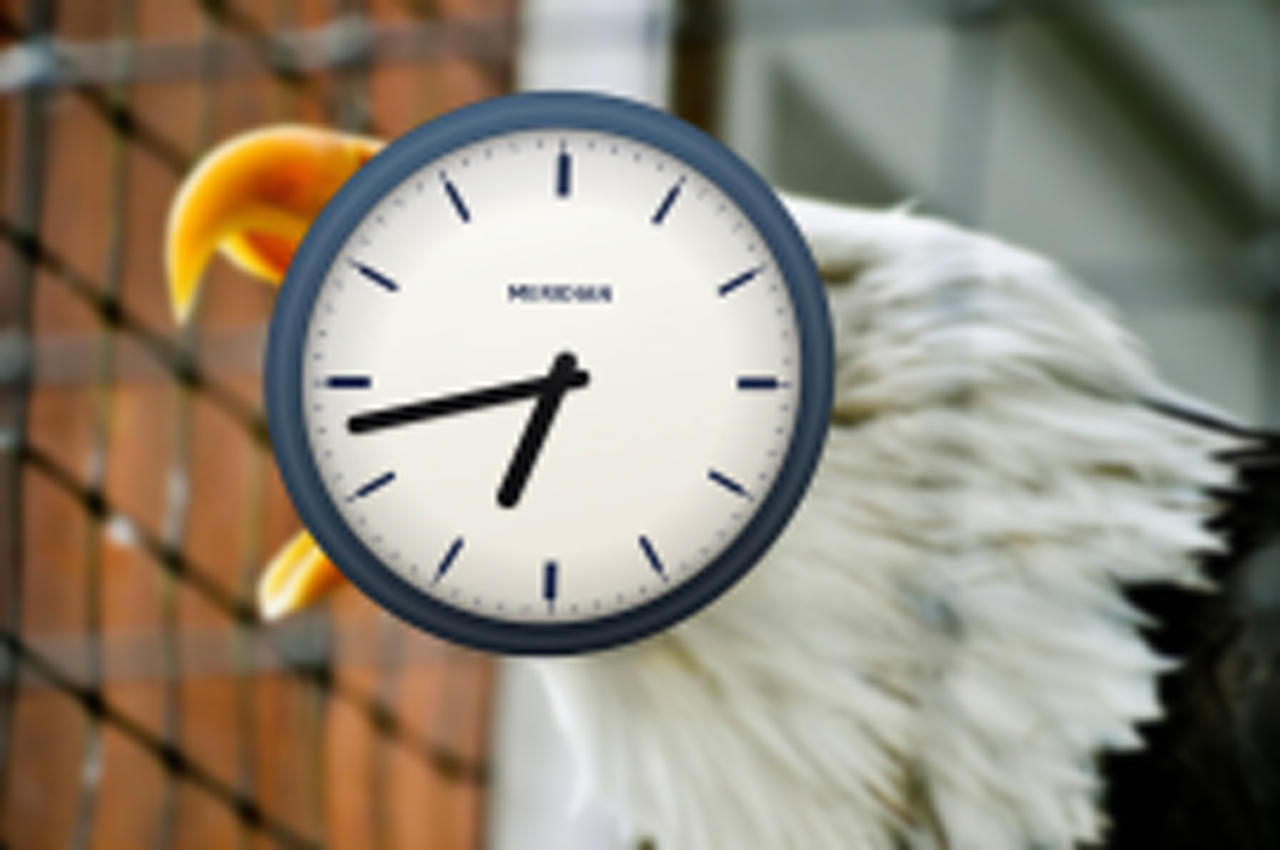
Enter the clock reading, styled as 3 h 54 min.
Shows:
6 h 43 min
